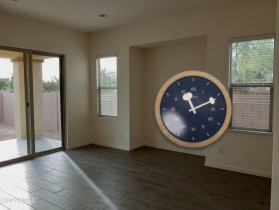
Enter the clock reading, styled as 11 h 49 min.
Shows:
11 h 11 min
